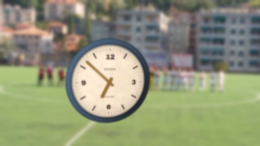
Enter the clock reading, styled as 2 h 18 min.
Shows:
6 h 52 min
